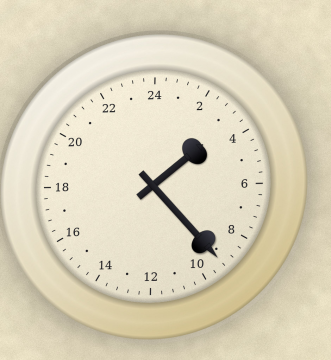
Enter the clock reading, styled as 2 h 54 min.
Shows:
3 h 23 min
